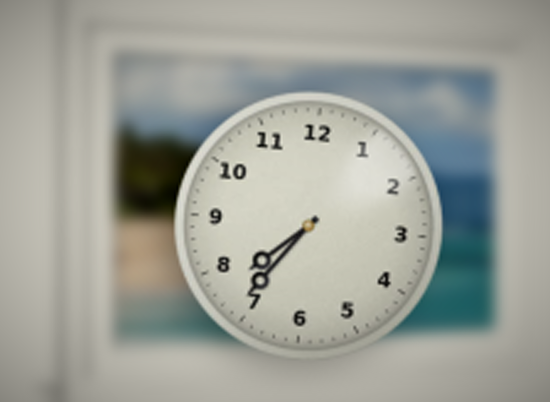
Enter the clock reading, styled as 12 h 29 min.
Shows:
7 h 36 min
